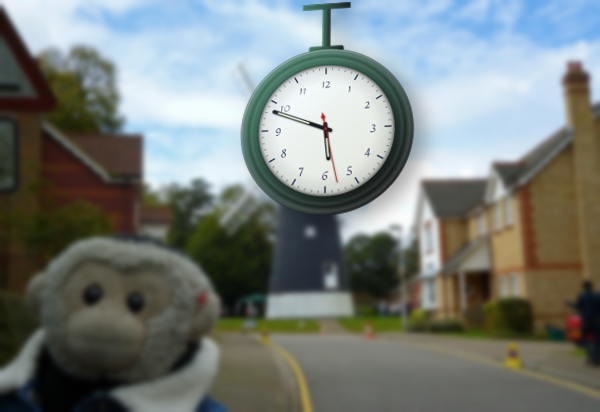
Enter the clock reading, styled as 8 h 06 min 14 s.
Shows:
5 h 48 min 28 s
